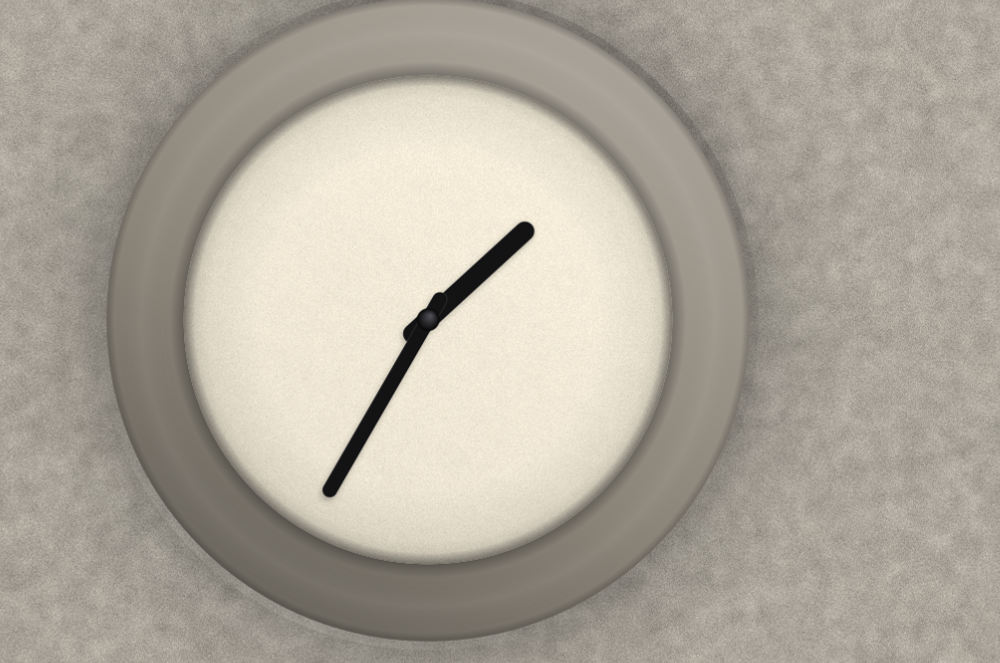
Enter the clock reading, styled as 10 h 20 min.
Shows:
1 h 35 min
